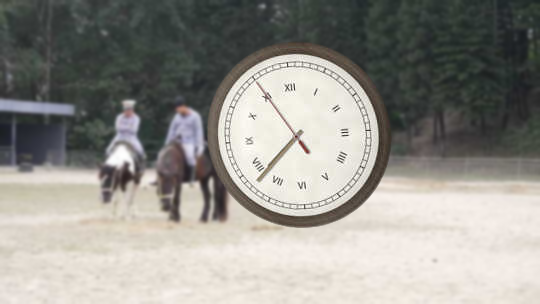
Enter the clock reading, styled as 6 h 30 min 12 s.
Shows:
7 h 37 min 55 s
